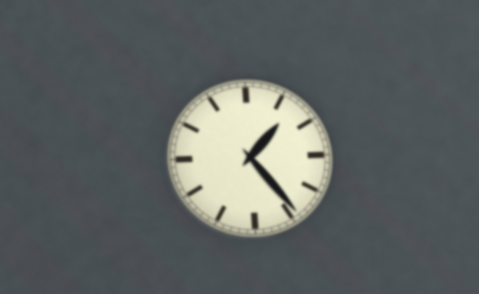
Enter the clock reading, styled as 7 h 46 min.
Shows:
1 h 24 min
